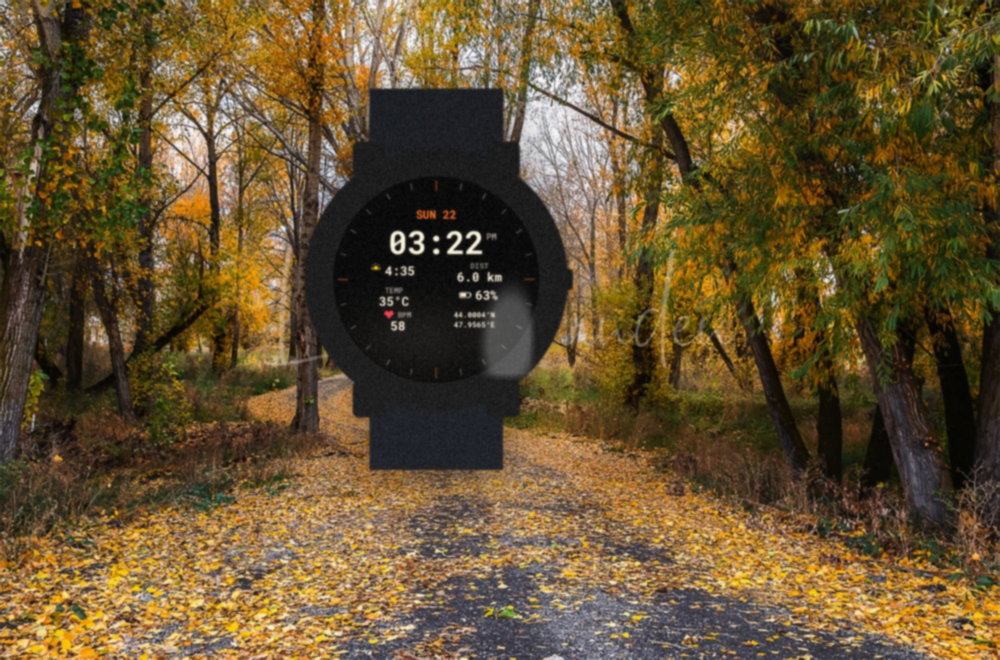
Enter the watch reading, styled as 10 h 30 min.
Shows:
3 h 22 min
